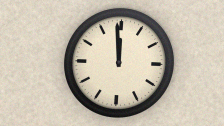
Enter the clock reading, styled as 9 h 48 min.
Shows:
11 h 59 min
